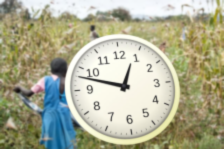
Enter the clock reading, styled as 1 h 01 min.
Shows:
12 h 48 min
